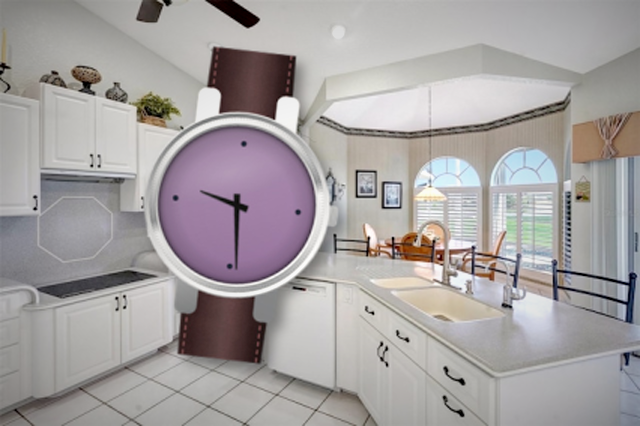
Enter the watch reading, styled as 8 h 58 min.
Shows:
9 h 29 min
